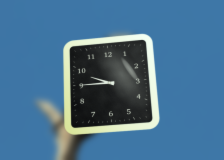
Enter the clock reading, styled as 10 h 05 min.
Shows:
9 h 45 min
